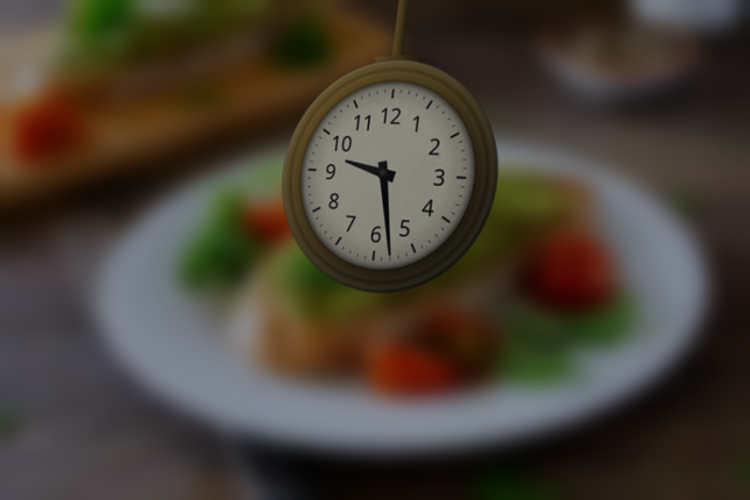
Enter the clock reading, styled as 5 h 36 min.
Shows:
9 h 28 min
